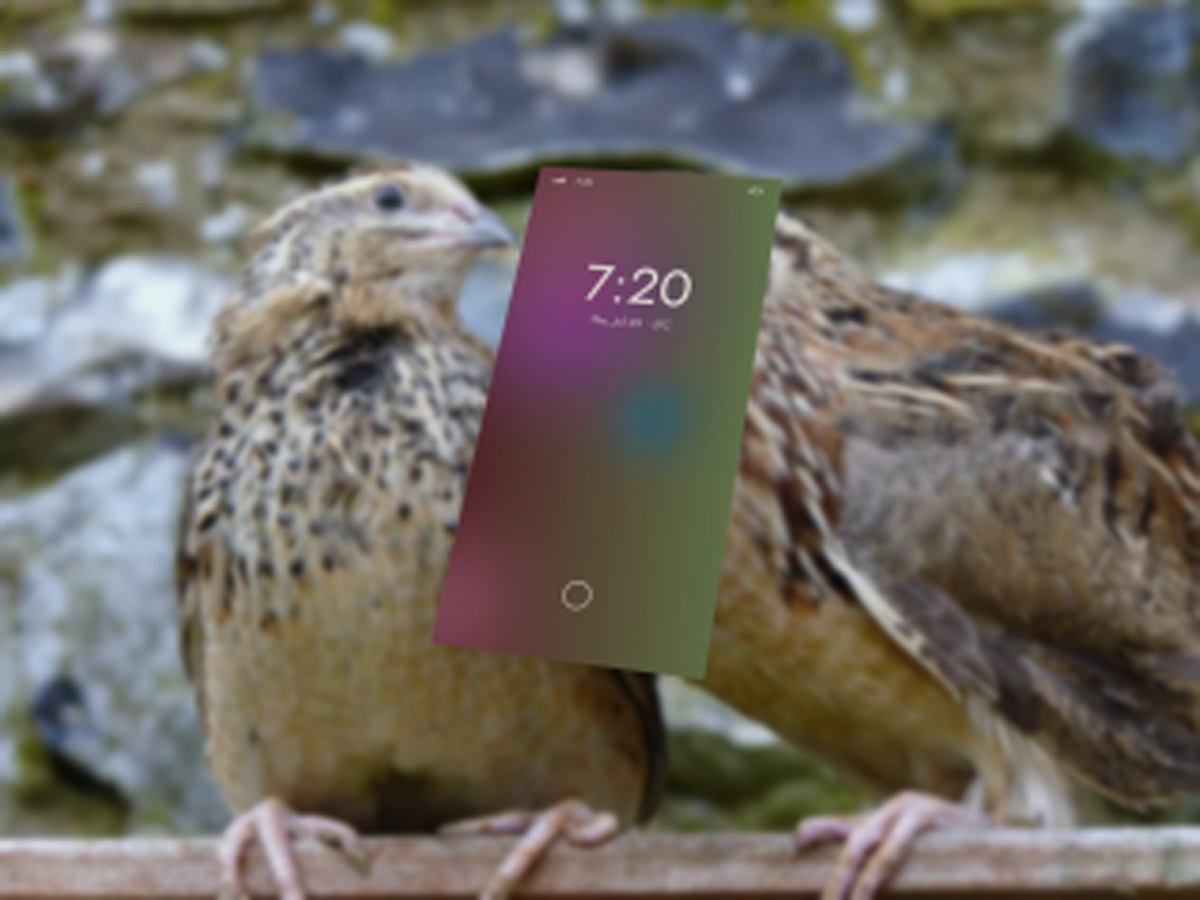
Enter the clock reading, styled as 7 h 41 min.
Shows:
7 h 20 min
